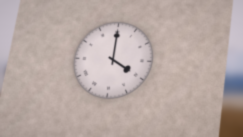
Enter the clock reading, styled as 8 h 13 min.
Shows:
4 h 00 min
